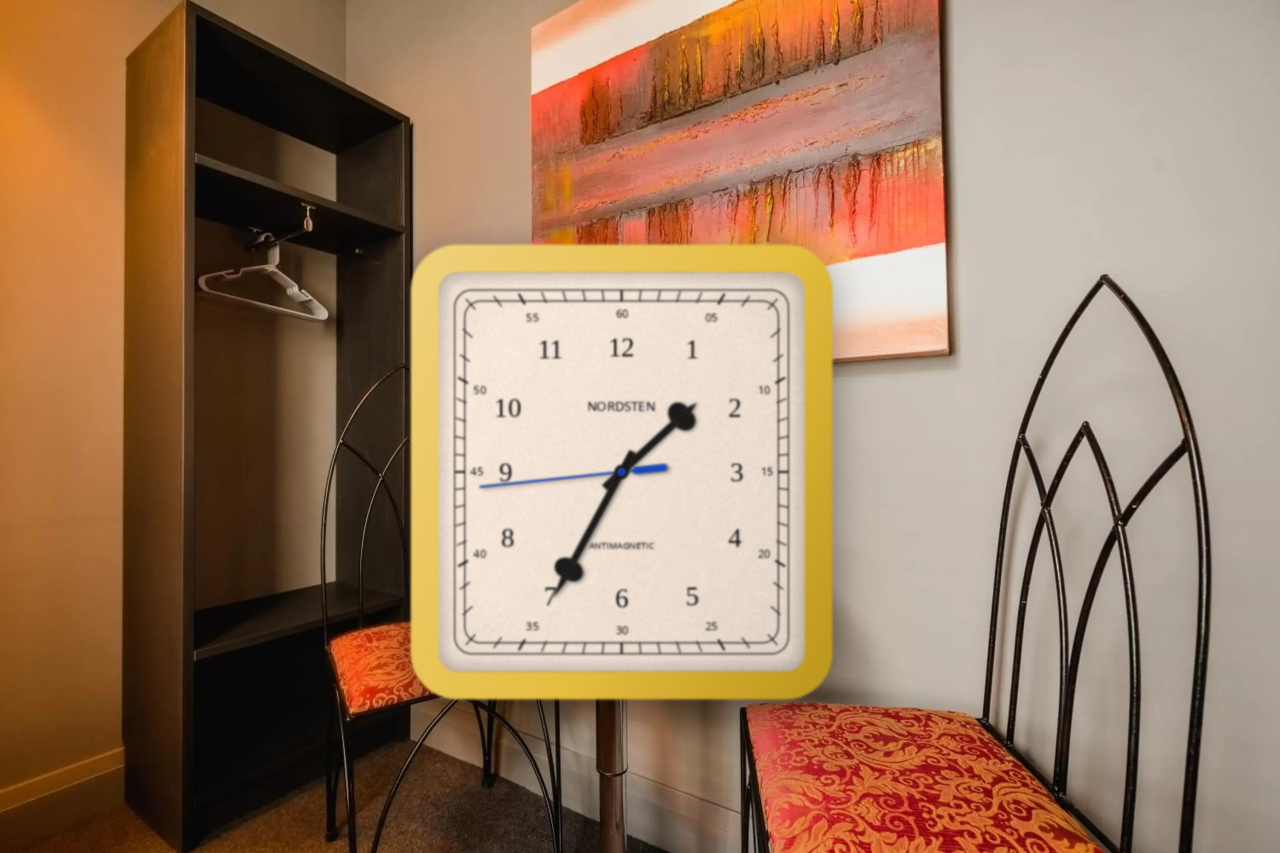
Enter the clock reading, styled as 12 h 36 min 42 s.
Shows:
1 h 34 min 44 s
